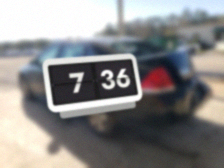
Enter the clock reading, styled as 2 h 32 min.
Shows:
7 h 36 min
